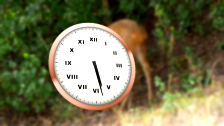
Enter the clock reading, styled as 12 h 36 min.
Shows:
5 h 28 min
